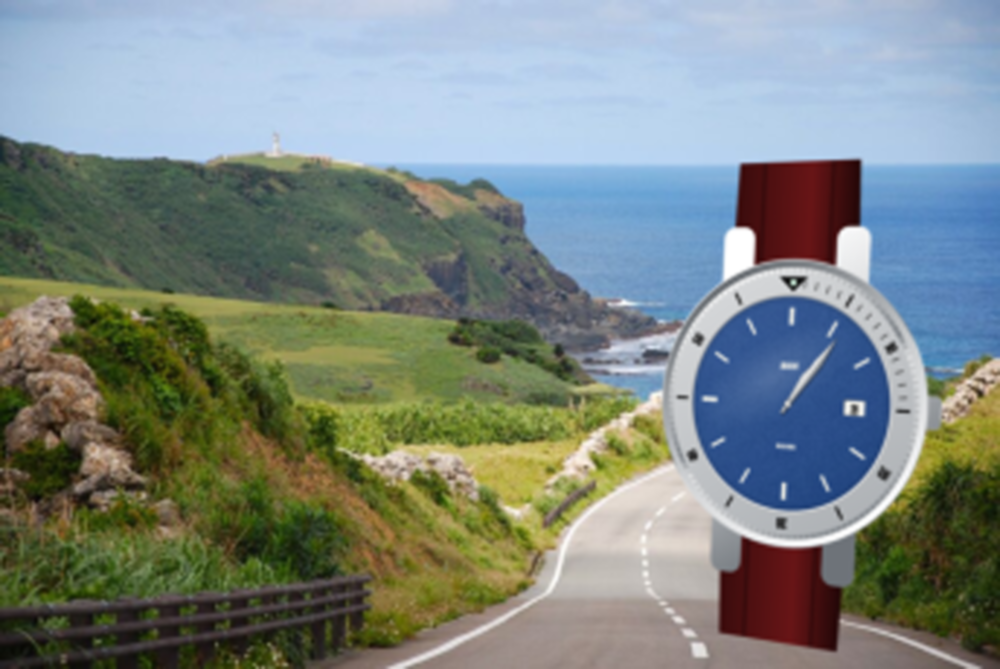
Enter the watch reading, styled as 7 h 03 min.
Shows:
1 h 06 min
